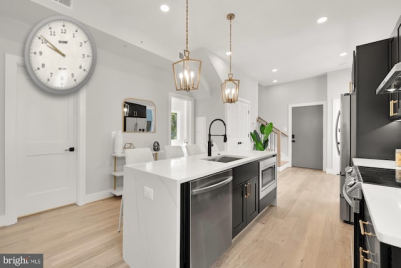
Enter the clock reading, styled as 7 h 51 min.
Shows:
9 h 51 min
